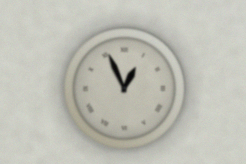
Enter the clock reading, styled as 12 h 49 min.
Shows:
12 h 56 min
